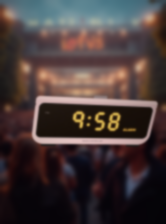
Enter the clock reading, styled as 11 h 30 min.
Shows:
9 h 58 min
